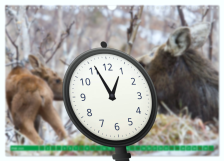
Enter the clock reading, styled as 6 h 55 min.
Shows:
12 h 56 min
